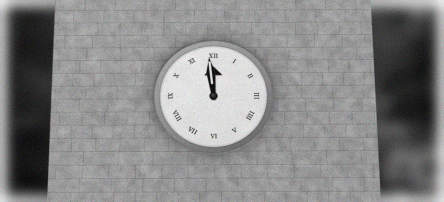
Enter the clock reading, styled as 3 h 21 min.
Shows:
11 h 59 min
